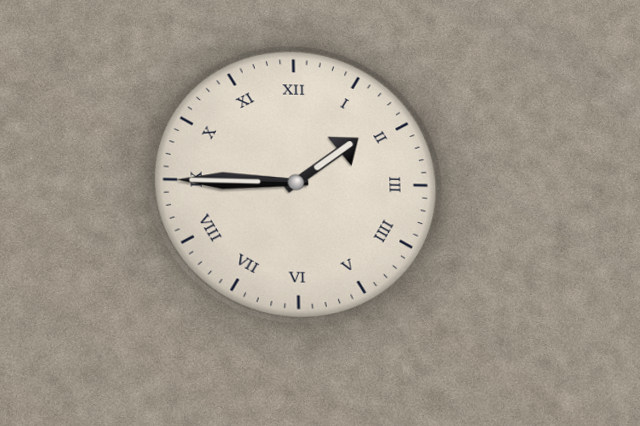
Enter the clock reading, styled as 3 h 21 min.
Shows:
1 h 45 min
